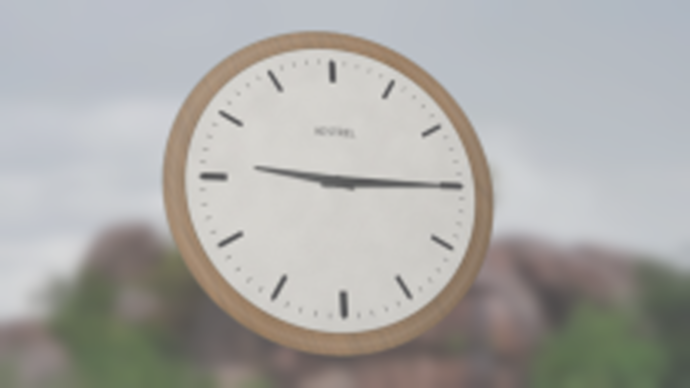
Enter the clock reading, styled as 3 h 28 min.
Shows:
9 h 15 min
